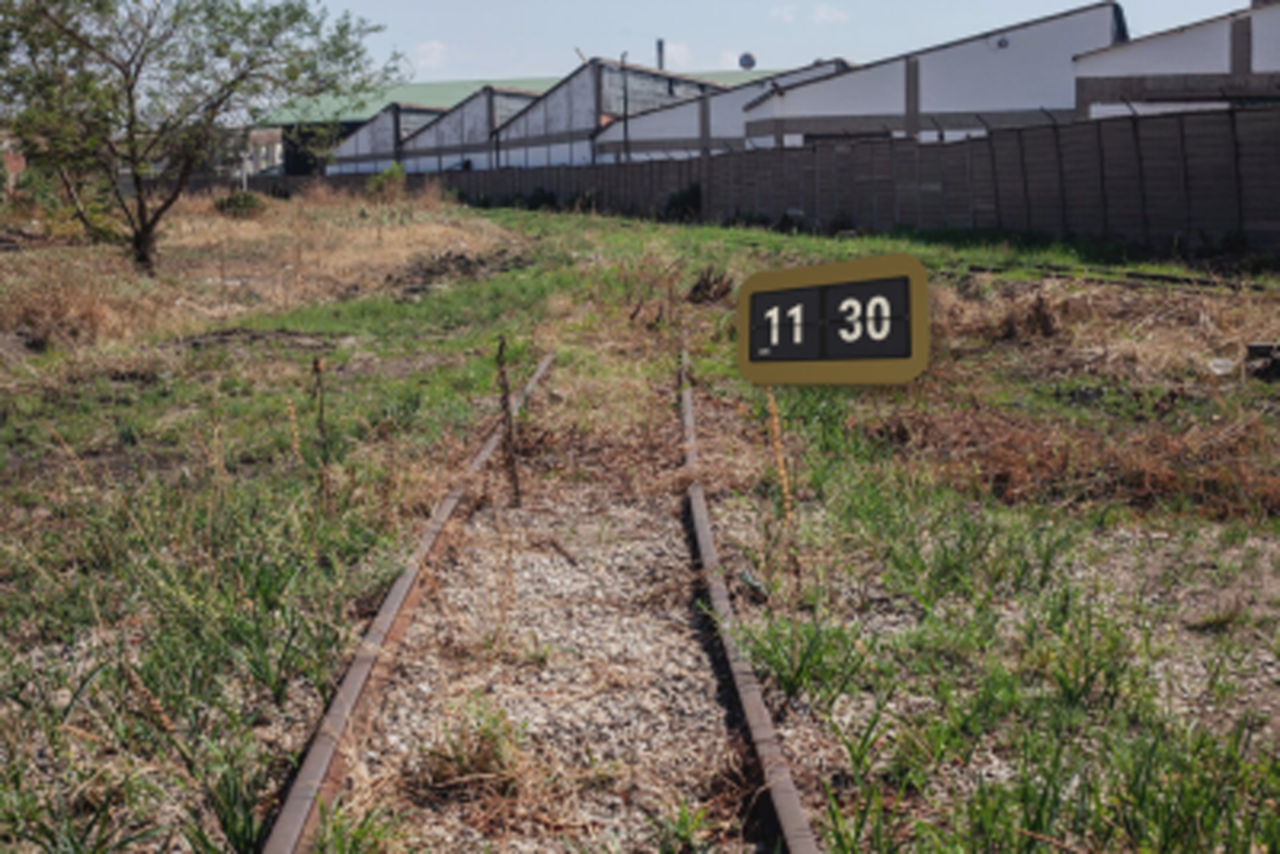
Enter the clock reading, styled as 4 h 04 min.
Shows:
11 h 30 min
